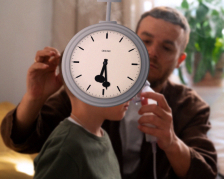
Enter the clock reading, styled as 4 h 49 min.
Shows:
6 h 29 min
